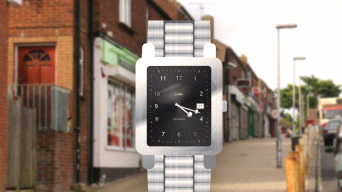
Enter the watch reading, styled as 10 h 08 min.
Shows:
4 h 18 min
